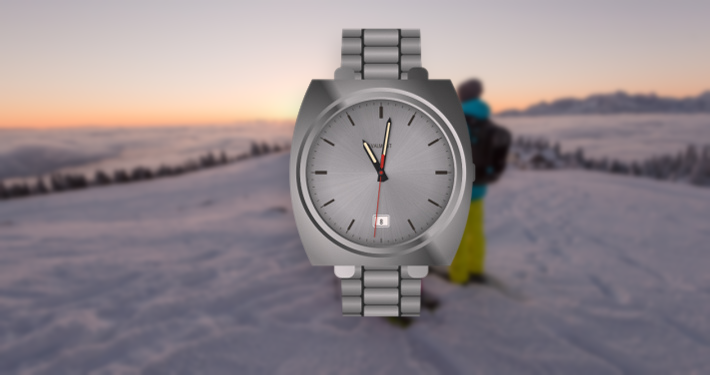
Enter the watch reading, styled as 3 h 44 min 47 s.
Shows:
11 h 01 min 31 s
